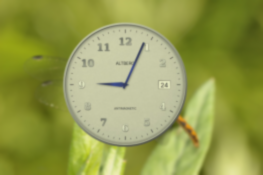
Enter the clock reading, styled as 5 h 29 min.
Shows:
9 h 04 min
